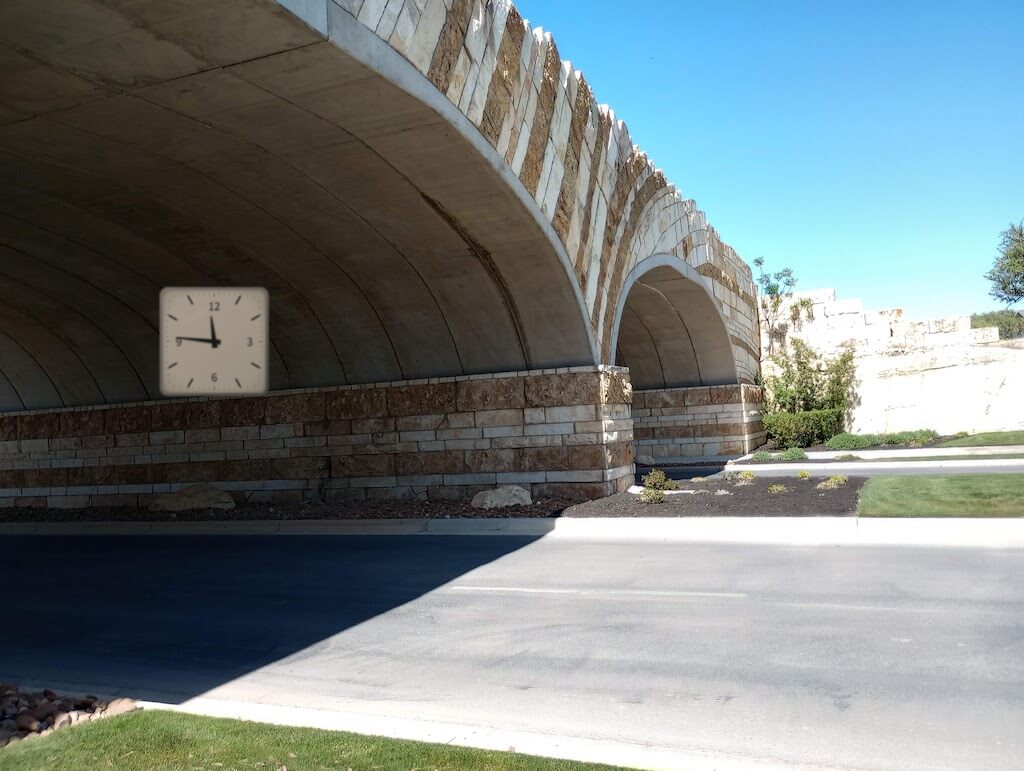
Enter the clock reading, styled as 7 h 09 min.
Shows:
11 h 46 min
